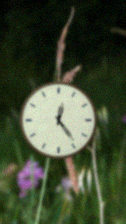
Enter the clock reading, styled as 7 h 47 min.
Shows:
12 h 24 min
